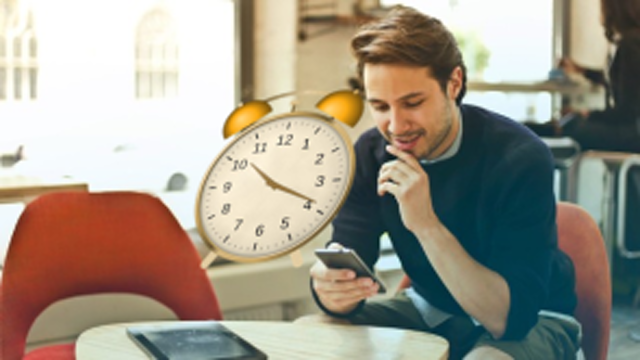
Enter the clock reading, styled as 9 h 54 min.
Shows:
10 h 19 min
